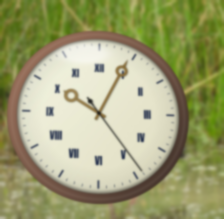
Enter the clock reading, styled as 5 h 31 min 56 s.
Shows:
10 h 04 min 24 s
